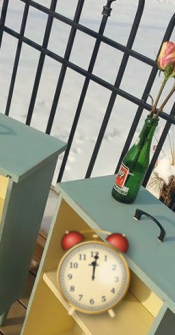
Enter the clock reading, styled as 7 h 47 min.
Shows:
12 h 01 min
